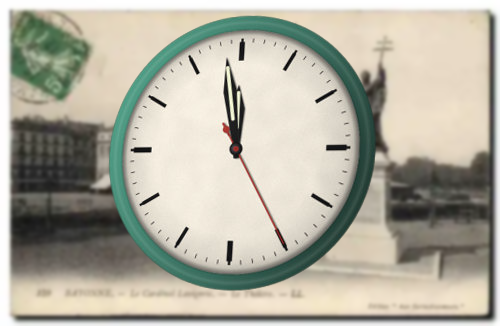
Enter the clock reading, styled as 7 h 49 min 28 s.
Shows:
11 h 58 min 25 s
